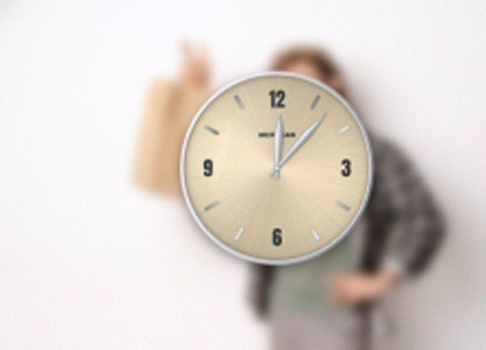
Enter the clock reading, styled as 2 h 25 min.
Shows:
12 h 07 min
